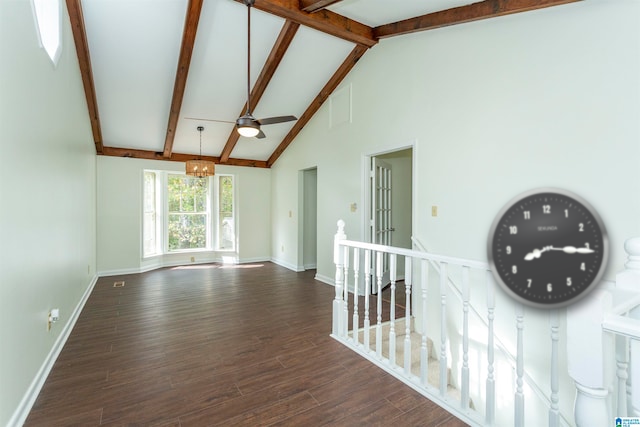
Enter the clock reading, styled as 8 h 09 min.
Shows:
8 h 16 min
